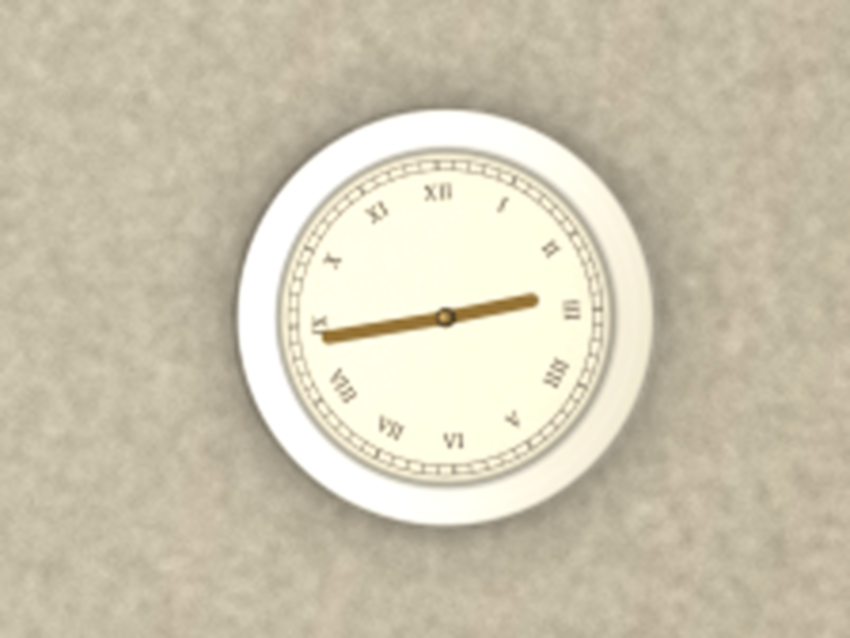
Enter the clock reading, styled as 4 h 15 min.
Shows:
2 h 44 min
